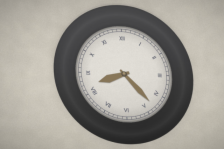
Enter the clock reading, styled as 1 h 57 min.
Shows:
8 h 23 min
